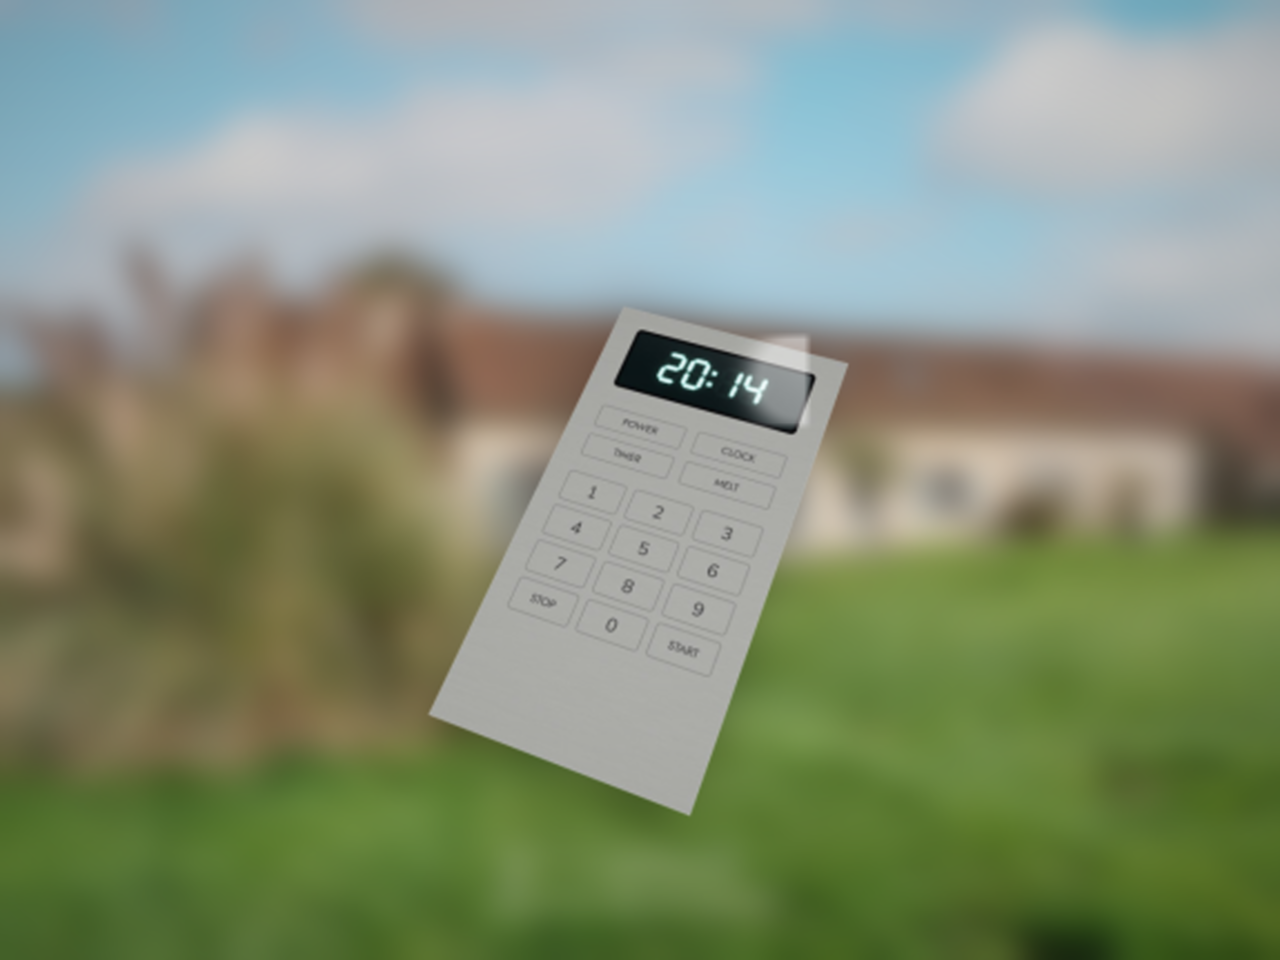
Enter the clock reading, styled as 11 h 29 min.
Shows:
20 h 14 min
